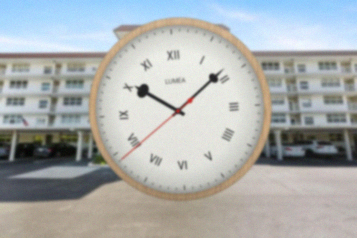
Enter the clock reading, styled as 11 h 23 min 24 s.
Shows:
10 h 08 min 39 s
